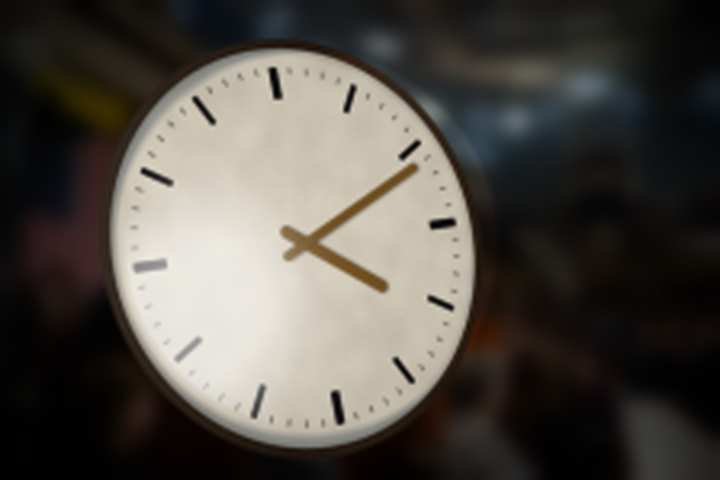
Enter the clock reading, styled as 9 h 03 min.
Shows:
4 h 11 min
